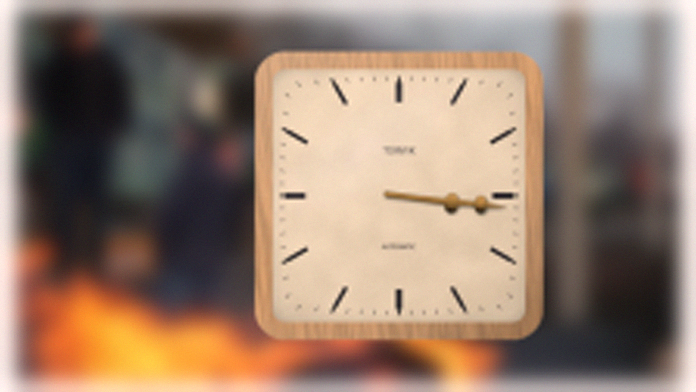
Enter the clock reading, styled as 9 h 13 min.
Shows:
3 h 16 min
